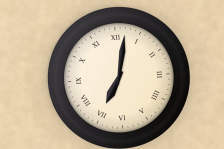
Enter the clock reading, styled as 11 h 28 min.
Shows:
7 h 02 min
